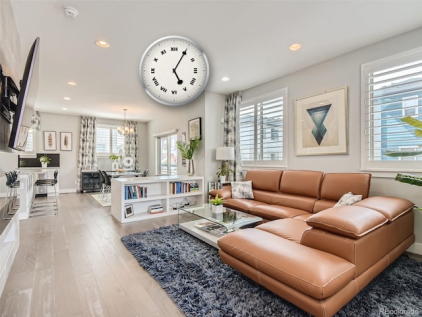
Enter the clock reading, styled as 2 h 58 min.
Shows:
5 h 05 min
